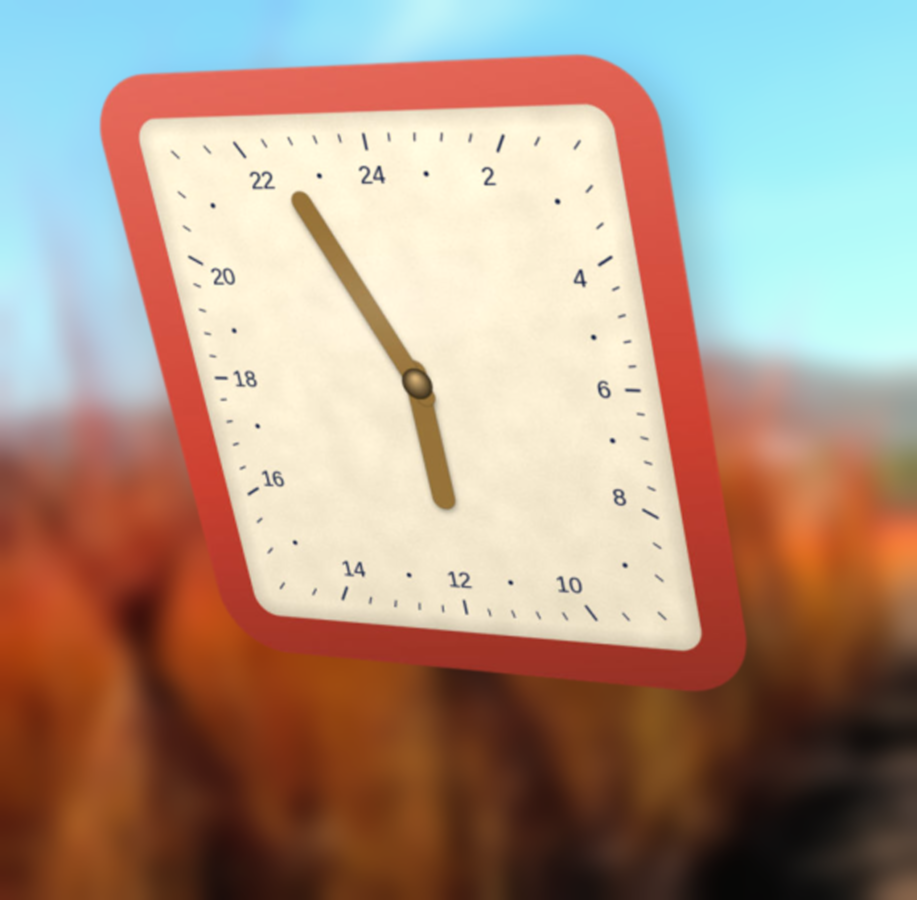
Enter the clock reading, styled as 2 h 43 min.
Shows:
11 h 56 min
